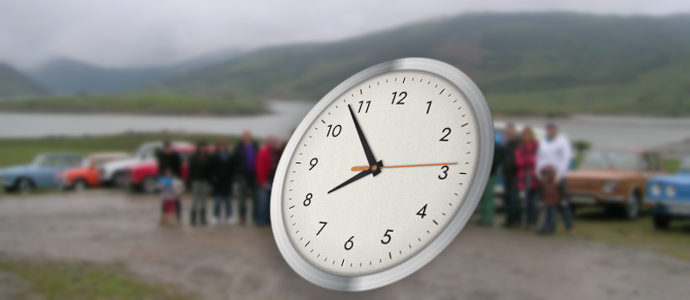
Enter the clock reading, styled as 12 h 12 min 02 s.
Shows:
7 h 53 min 14 s
